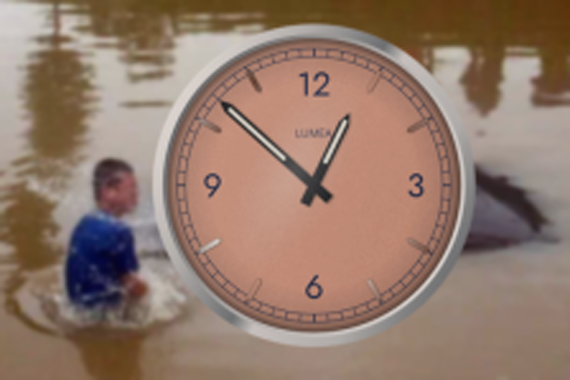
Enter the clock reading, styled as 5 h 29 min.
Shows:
12 h 52 min
